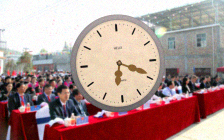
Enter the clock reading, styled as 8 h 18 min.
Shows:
6 h 19 min
